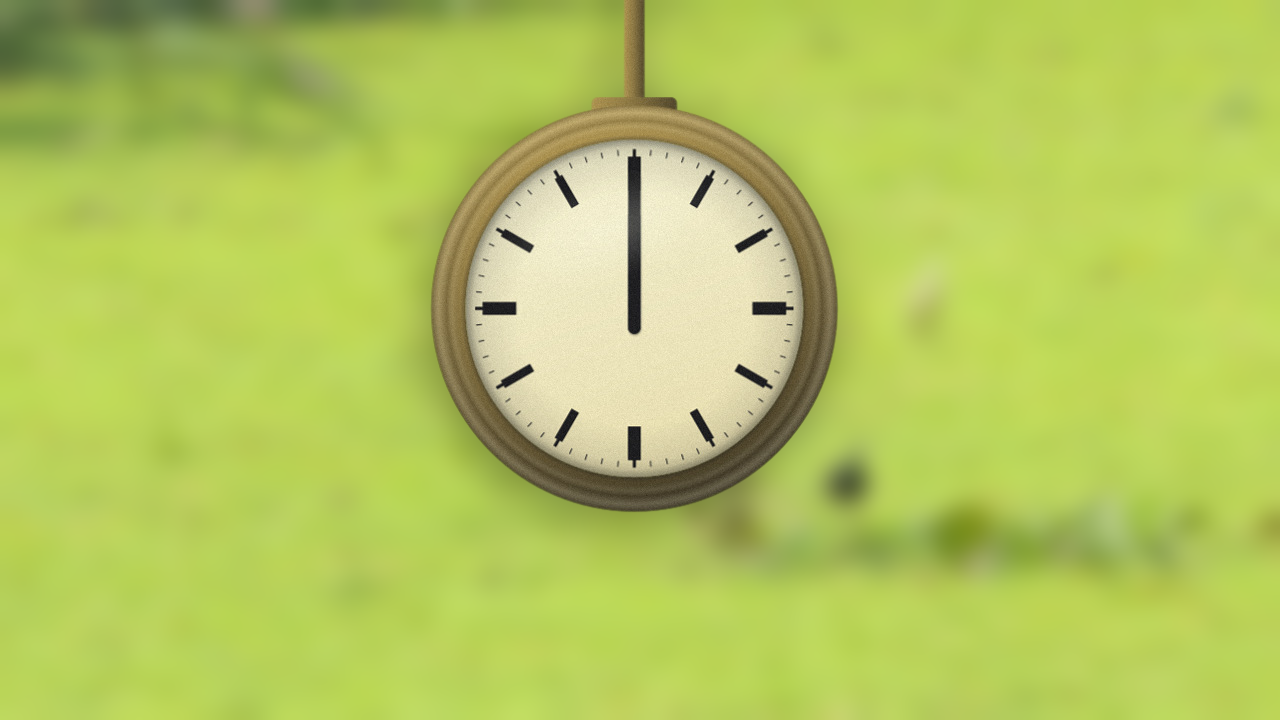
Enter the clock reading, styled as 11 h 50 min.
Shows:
12 h 00 min
